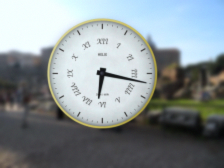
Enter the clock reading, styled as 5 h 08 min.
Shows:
6 h 17 min
